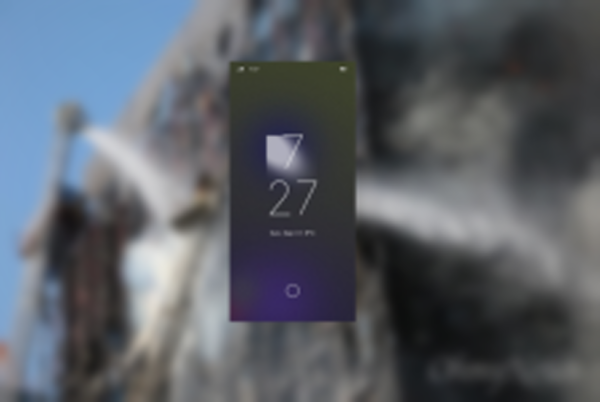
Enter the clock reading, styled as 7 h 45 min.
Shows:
7 h 27 min
